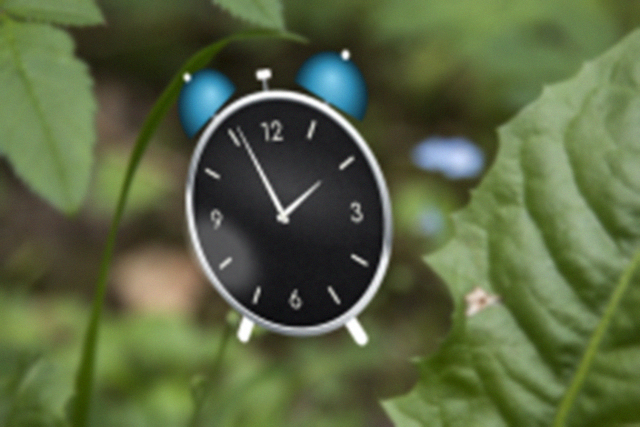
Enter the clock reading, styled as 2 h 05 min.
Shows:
1 h 56 min
